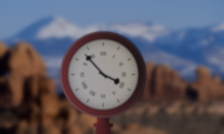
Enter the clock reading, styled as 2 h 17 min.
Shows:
3 h 53 min
